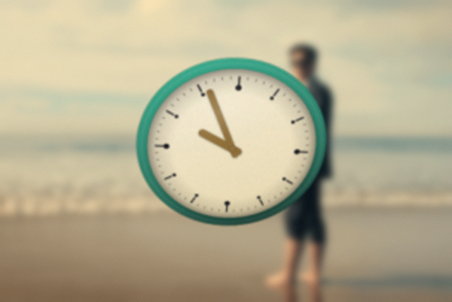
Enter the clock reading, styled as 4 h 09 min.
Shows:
9 h 56 min
